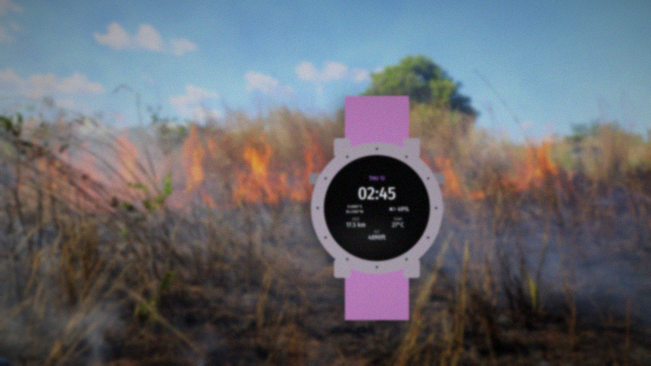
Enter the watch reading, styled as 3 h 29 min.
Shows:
2 h 45 min
